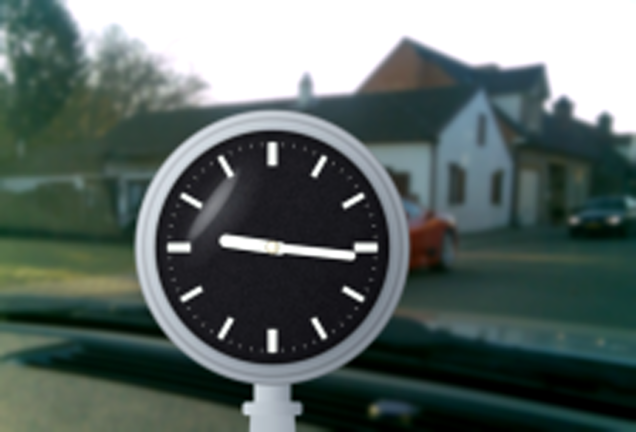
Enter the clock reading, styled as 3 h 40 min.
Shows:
9 h 16 min
